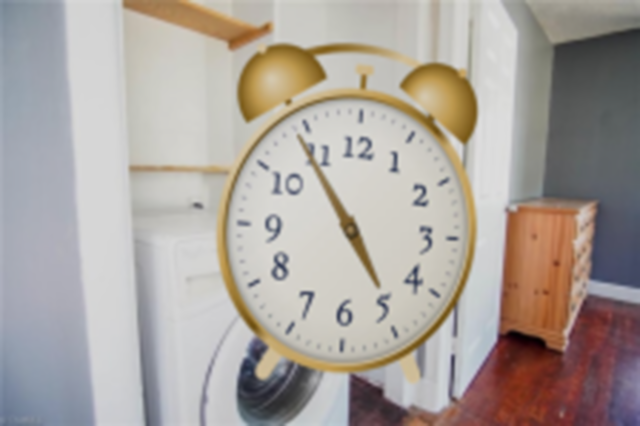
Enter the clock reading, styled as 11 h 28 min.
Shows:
4 h 54 min
